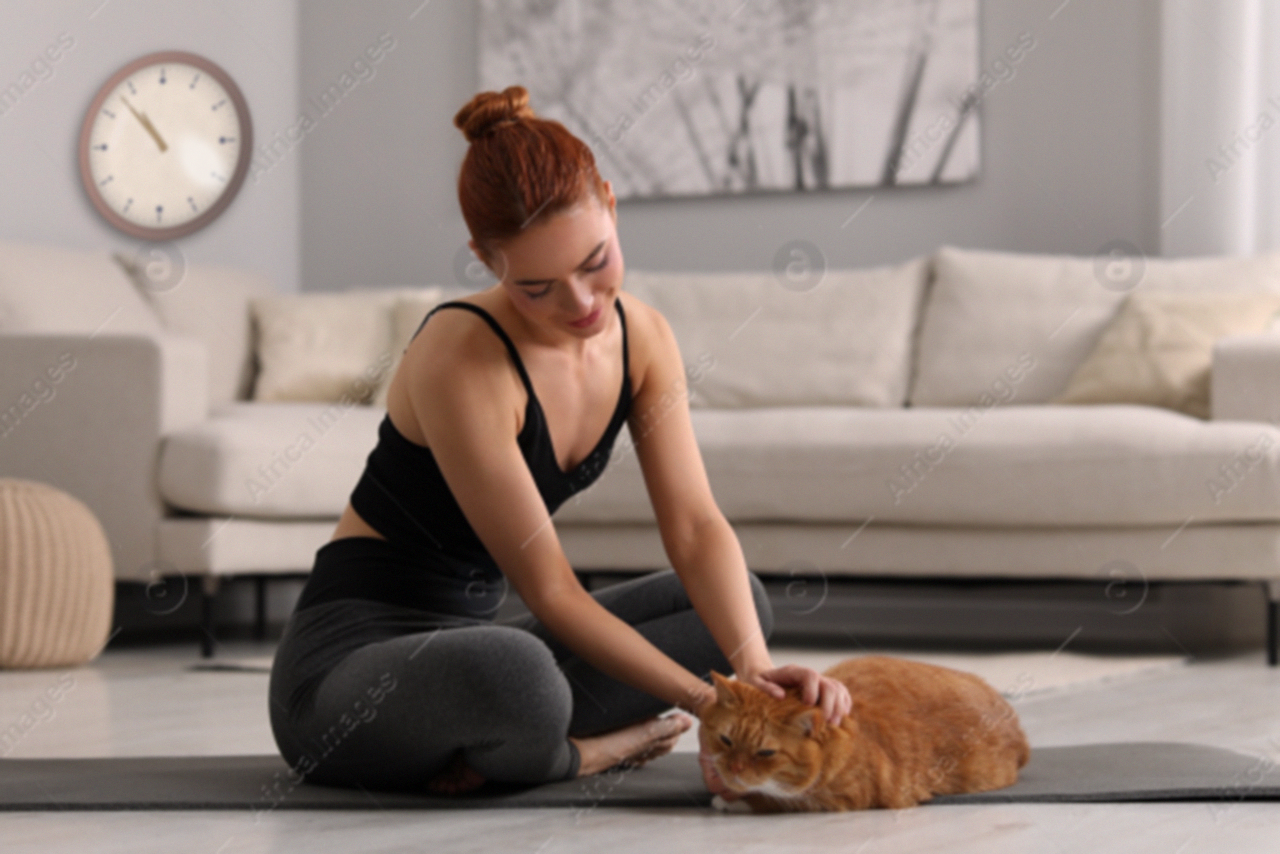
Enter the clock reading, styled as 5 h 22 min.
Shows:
10 h 53 min
